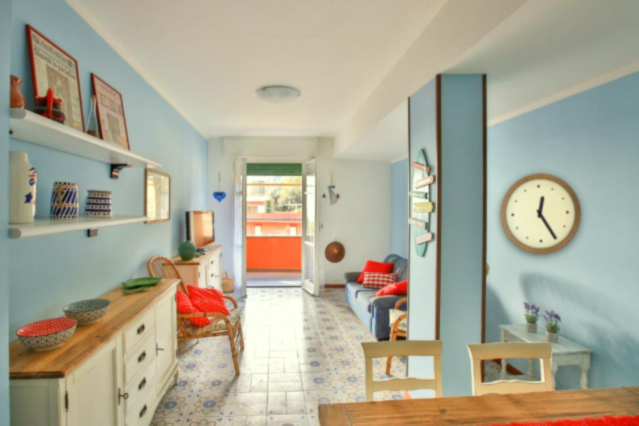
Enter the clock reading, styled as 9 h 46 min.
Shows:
12 h 25 min
